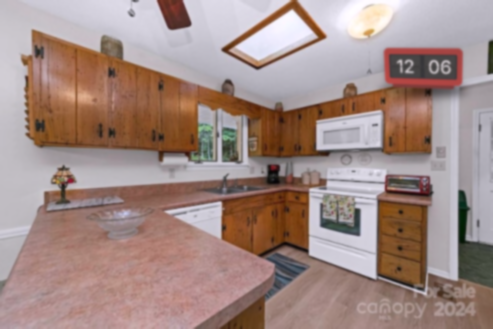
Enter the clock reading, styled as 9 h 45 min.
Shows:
12 h 06 min
